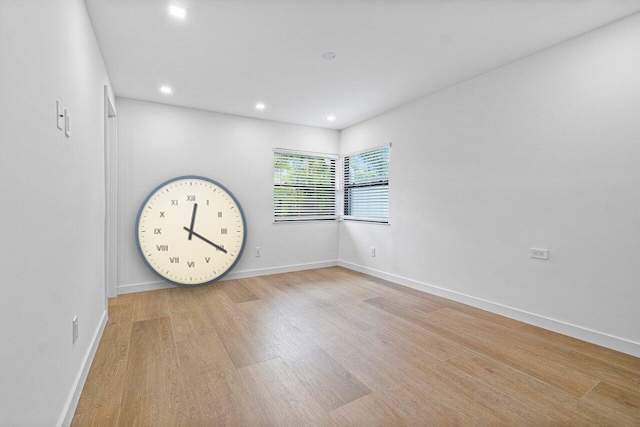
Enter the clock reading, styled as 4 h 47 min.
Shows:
12 h 20 min
